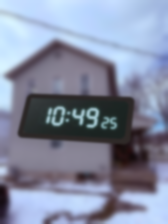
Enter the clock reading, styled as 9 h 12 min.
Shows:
10 h 49 min
